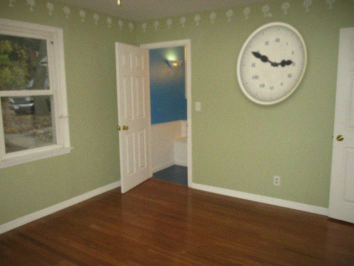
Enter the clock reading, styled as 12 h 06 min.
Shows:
2 h 49 min
